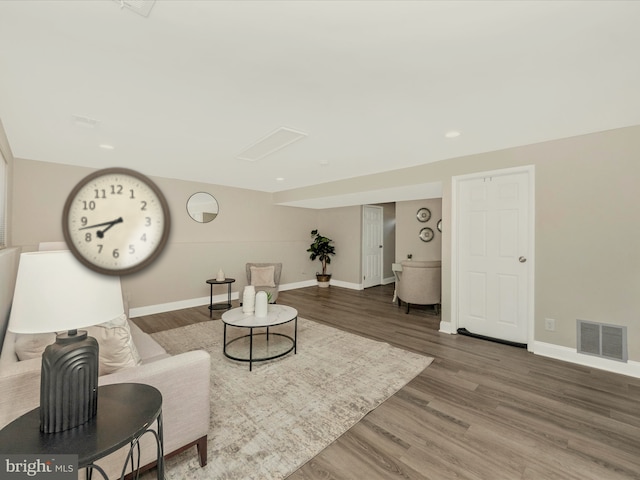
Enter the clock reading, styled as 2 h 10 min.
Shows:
7 h 43 min
